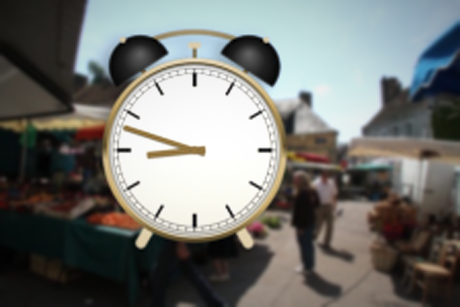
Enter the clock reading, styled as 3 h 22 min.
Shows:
8 h 48 min
